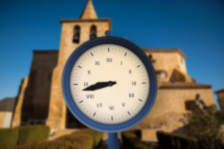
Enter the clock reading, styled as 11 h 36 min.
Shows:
8 h 43 min
